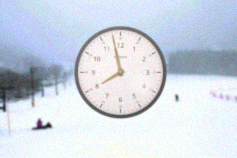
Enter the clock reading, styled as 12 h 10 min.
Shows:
7 h 58 min
